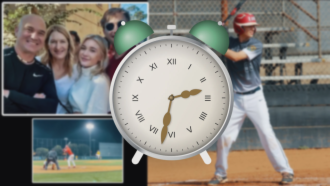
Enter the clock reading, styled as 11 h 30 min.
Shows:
2 h 32 min
